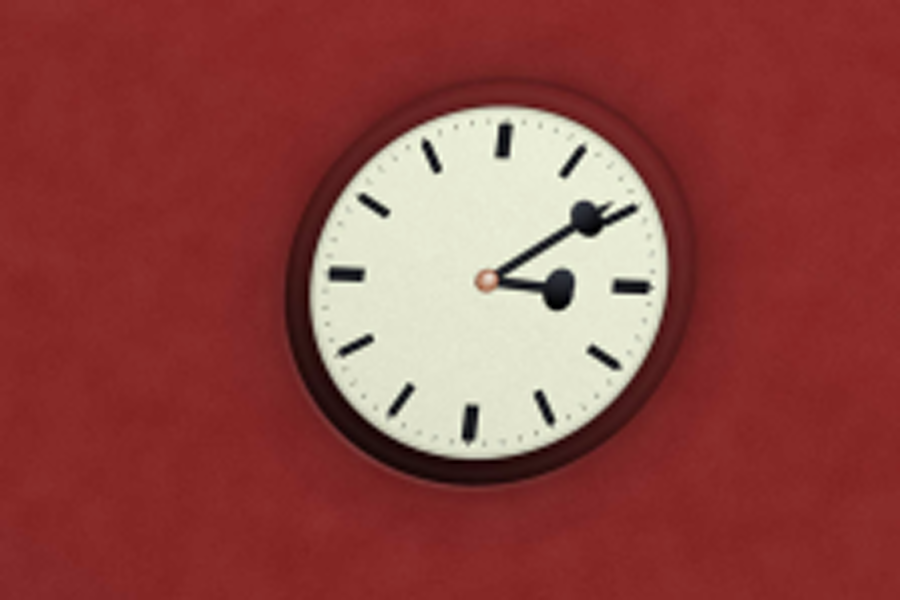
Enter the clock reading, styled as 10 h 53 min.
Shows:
3 h 09 min
